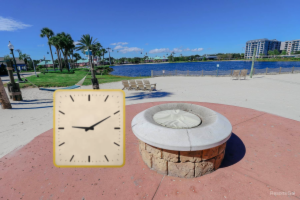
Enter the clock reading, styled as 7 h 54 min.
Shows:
9 h 10 min
